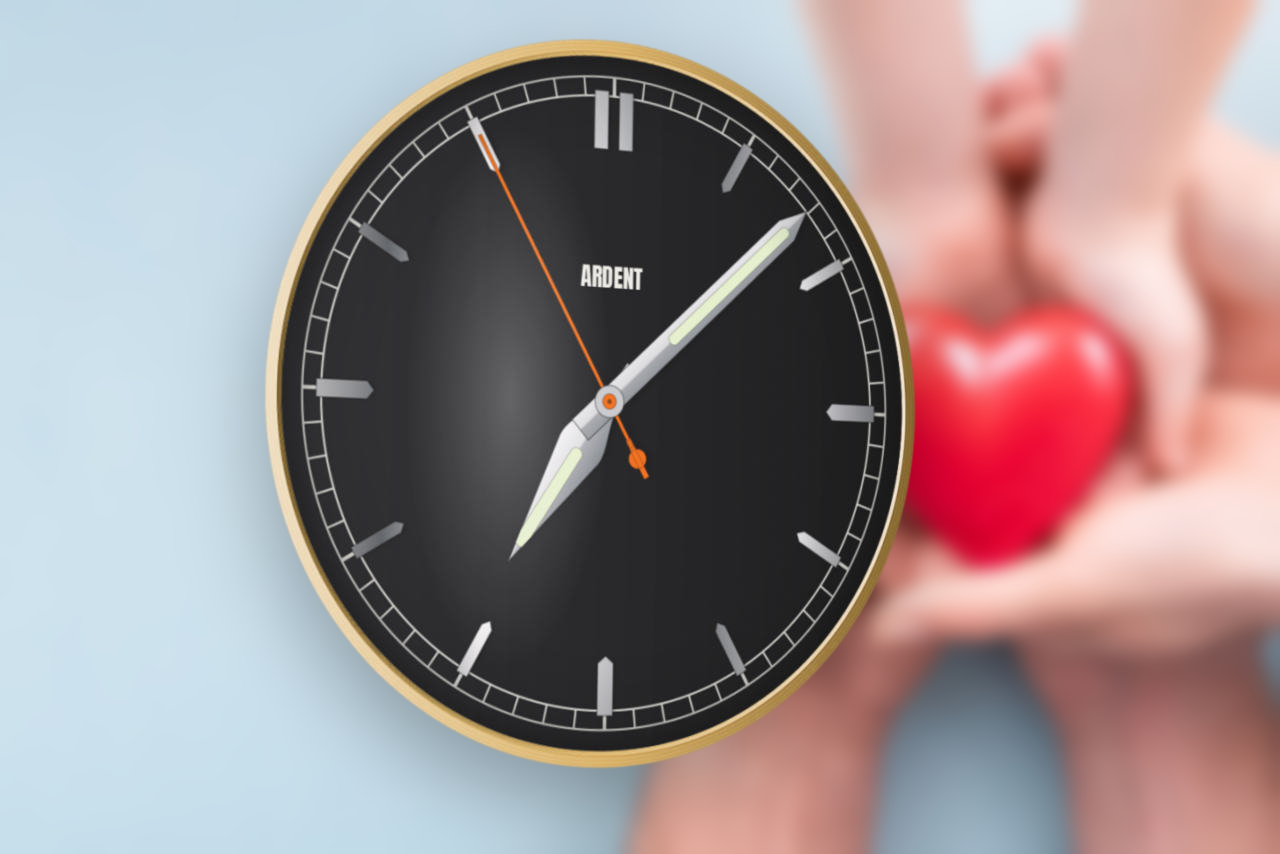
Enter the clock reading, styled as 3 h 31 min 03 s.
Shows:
7 h 07 min 55 s
